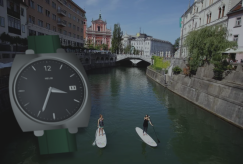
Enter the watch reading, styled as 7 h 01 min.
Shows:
3 h 34 min
